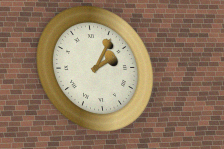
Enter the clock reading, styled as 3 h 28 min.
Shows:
2 h 06 min
